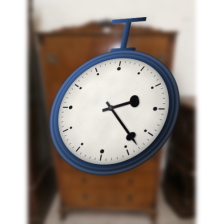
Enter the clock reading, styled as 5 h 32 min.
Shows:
2 h 23 min
